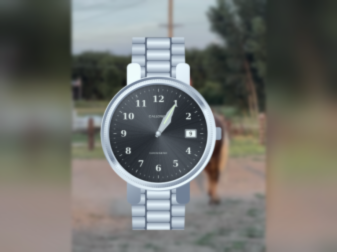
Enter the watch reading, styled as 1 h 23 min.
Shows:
1 h 05 min
